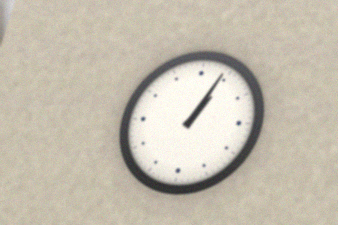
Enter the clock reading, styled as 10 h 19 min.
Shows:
1 h 04 min
